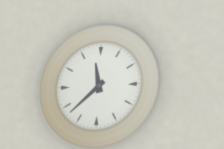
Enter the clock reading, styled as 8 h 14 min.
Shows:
11 h 38 min
